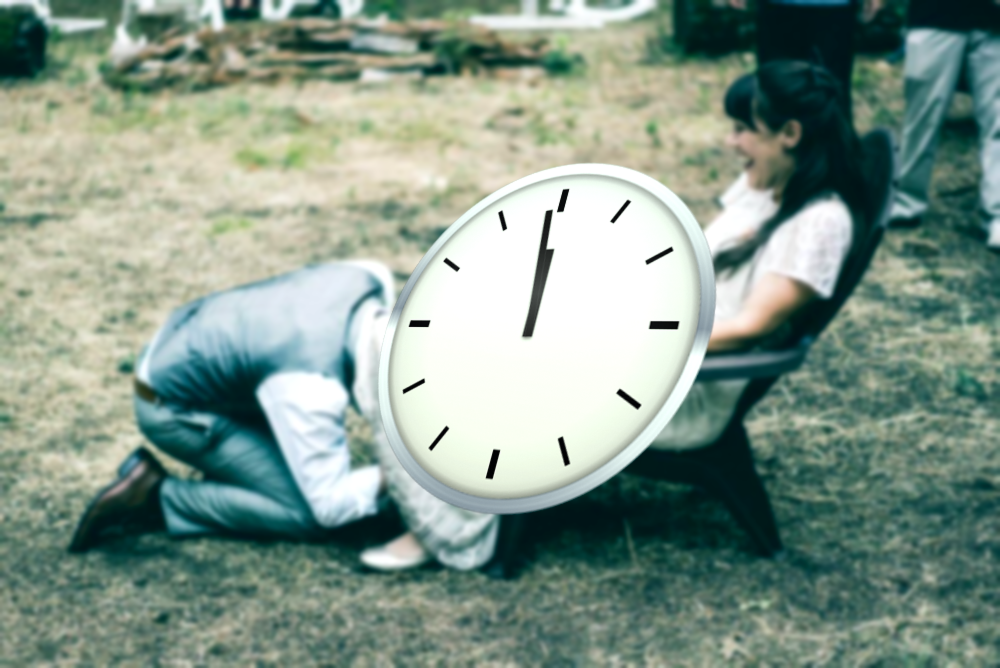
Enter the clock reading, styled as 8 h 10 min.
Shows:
11 h 59 min
